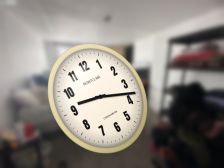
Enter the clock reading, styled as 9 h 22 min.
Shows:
9 h 18 min
